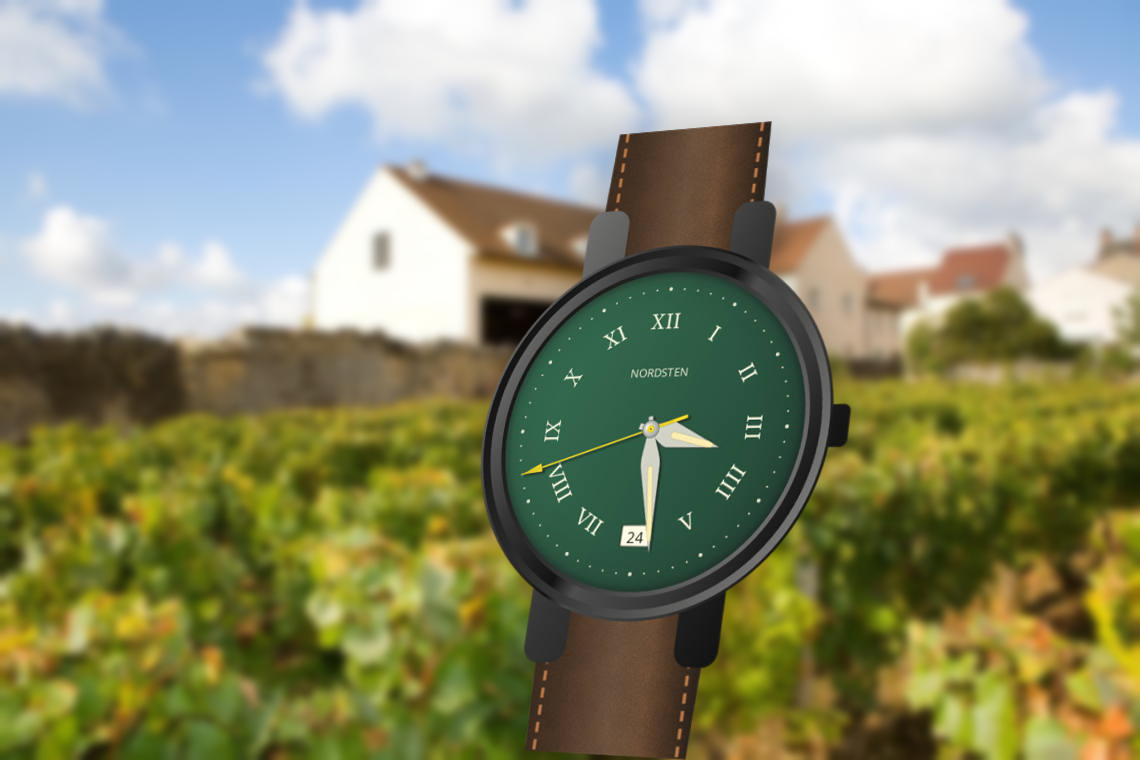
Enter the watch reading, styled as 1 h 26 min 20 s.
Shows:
3 h 28 min 42 s
